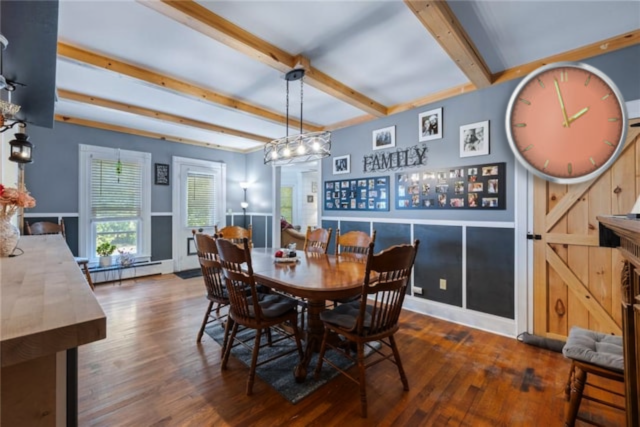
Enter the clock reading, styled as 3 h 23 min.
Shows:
1 h 58 min
